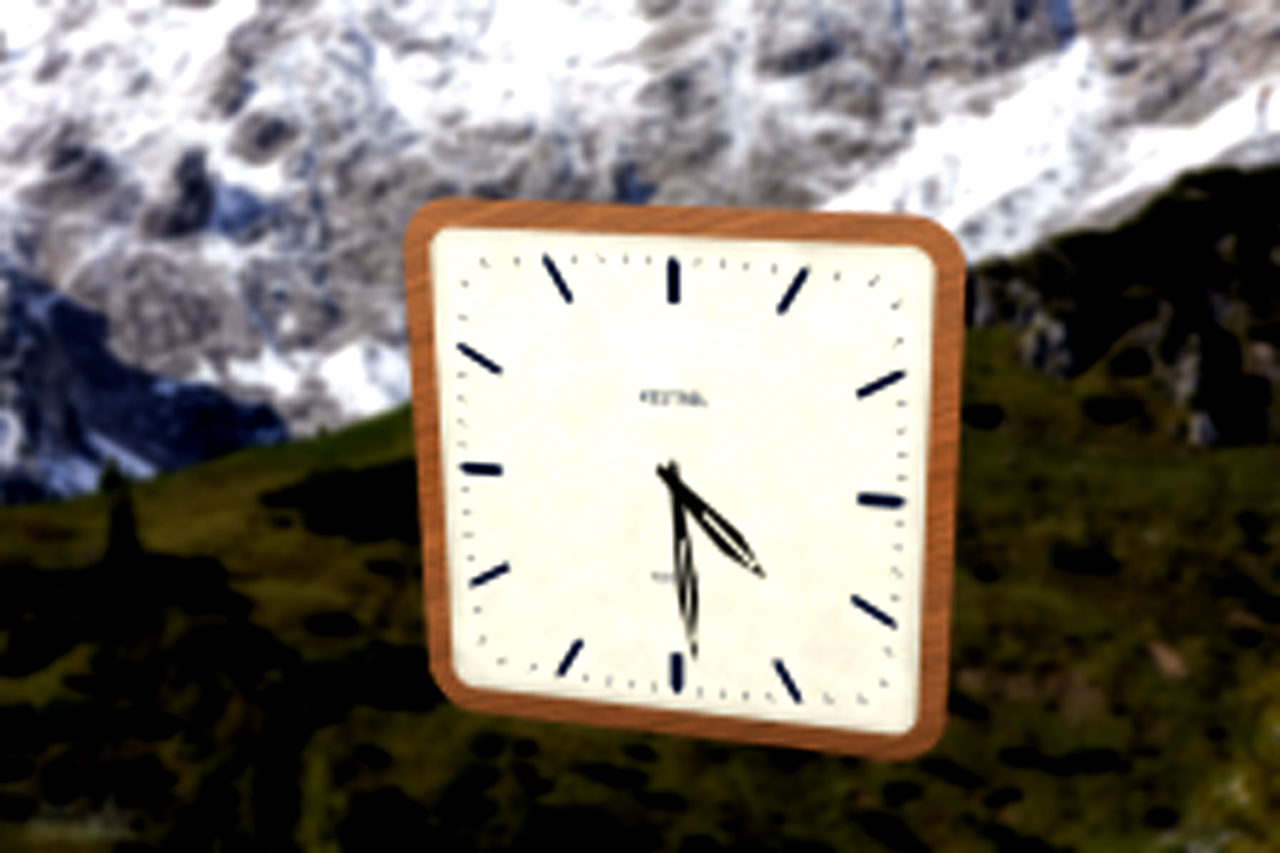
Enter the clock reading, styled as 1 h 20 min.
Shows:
4 h 29 min
